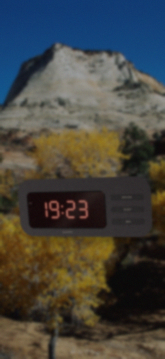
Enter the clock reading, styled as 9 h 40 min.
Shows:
19 h 23 min
